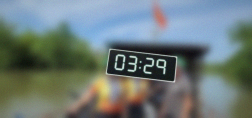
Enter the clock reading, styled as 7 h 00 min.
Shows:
3 h 29 min
